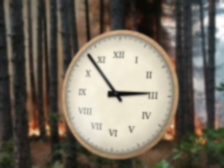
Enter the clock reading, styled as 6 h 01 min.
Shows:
2 h 53 min
